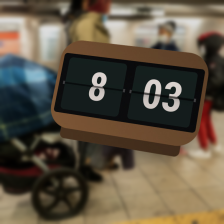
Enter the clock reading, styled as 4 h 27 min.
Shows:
8 h 03 min
